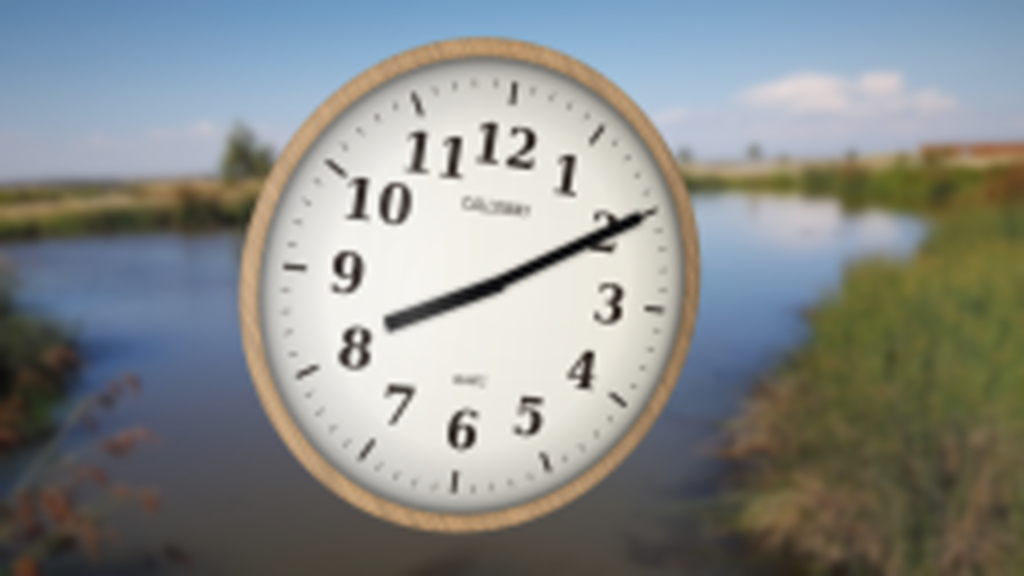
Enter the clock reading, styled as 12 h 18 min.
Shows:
8 h 10 min
